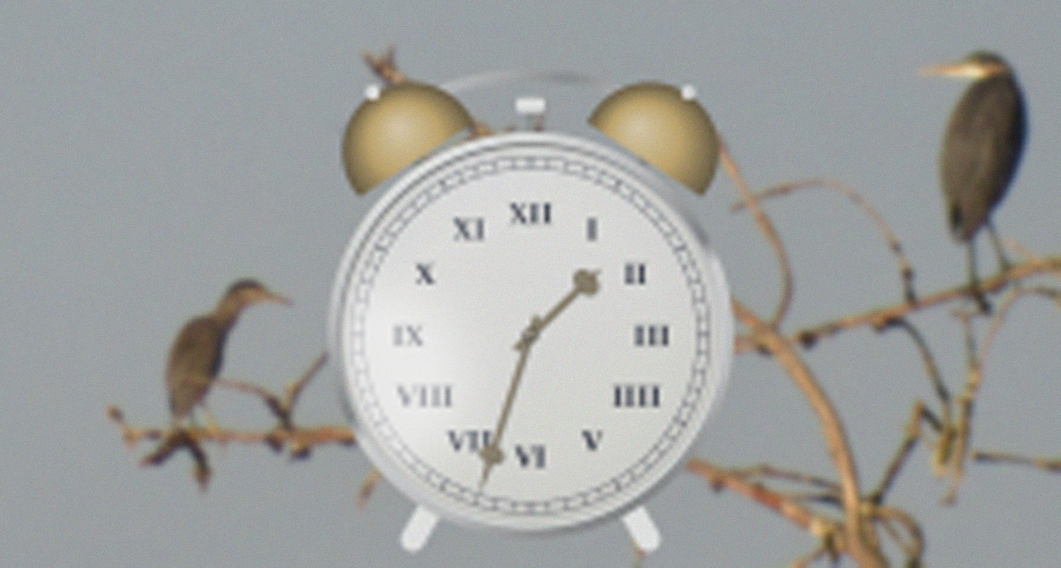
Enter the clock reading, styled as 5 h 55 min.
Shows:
1 h 33 min
